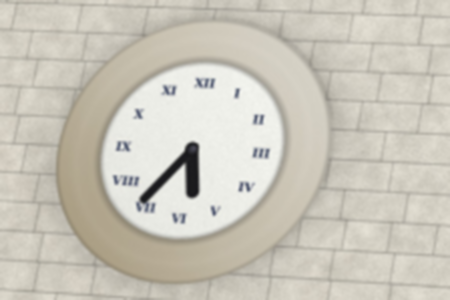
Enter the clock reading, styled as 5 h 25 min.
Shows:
5 h 36 min
